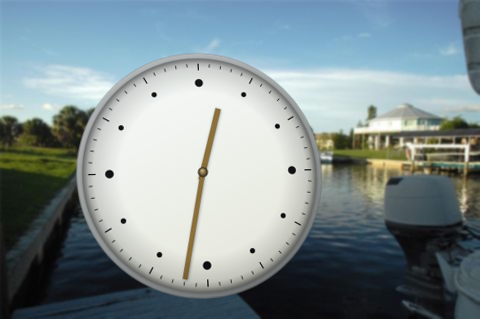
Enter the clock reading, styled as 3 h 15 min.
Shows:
12 h 32 min
